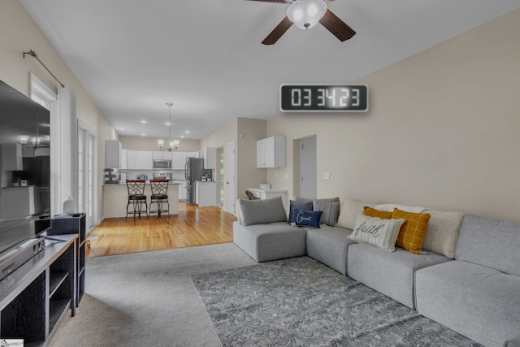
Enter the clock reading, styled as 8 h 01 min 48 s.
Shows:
3 h 34 min 23 s
